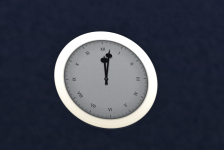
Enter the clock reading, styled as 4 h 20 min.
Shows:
12 h 02 min
